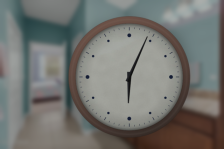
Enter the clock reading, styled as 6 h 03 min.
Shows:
6 h 04 min
